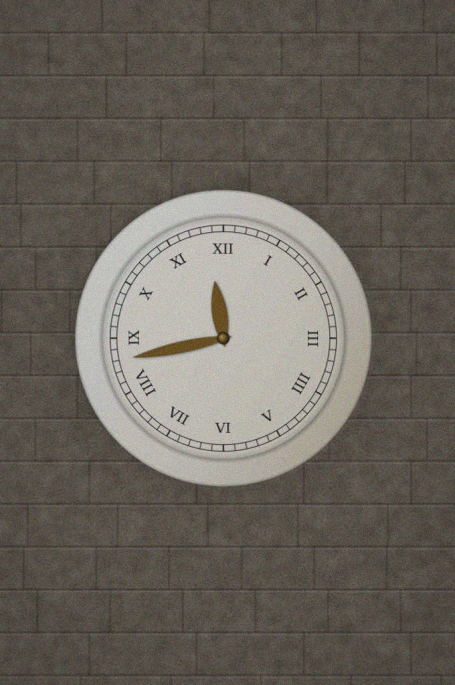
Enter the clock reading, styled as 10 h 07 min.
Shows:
11 h 43 min
